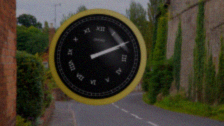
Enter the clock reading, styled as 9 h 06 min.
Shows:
2 h 10 min
